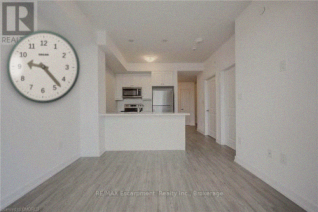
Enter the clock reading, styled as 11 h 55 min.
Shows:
9 h 23 min
